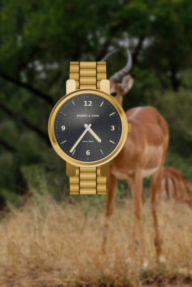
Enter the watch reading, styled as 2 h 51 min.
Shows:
4 h 36 min
